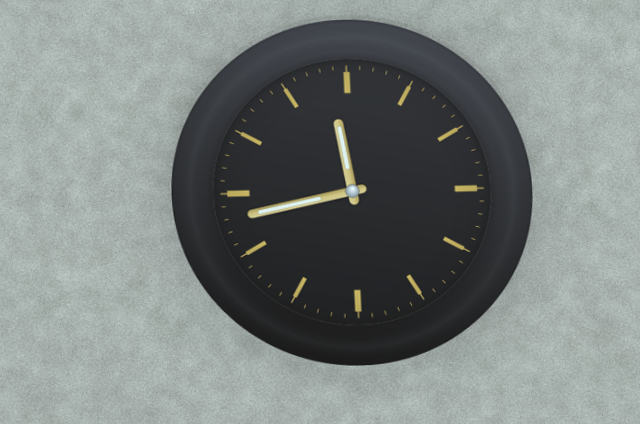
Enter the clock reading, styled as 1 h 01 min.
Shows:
11 h 43 min
